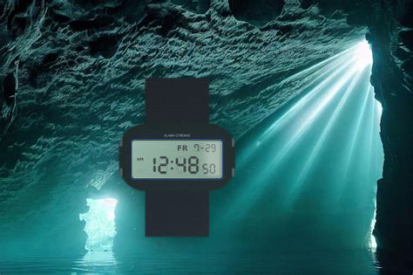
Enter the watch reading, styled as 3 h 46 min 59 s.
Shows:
12 h 48 min 50 s
